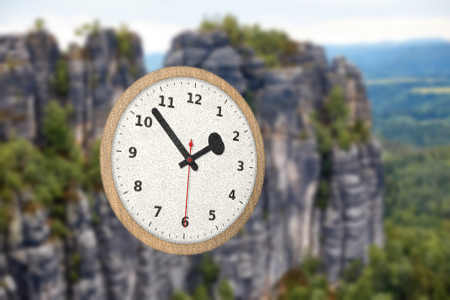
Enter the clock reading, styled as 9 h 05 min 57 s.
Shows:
1 h 52 min 30 s
